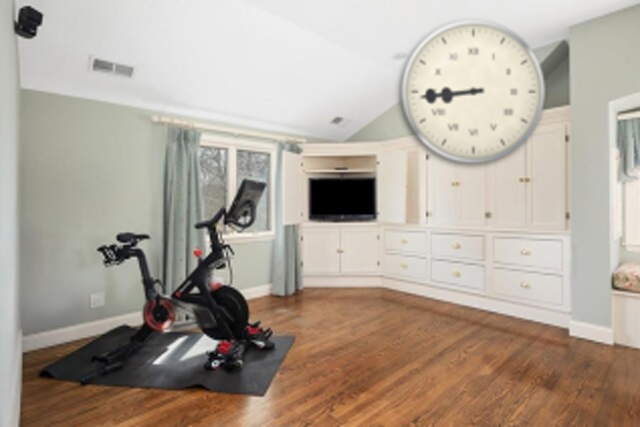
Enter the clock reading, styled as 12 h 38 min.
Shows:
8 h 44 min
